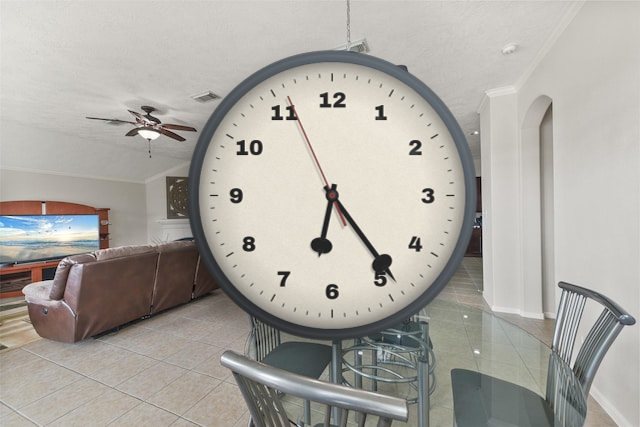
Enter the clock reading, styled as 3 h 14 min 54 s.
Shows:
6 h 23 min 56 s
